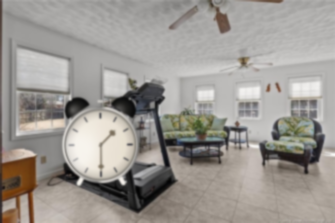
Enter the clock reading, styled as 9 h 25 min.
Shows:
1 h 30 min
